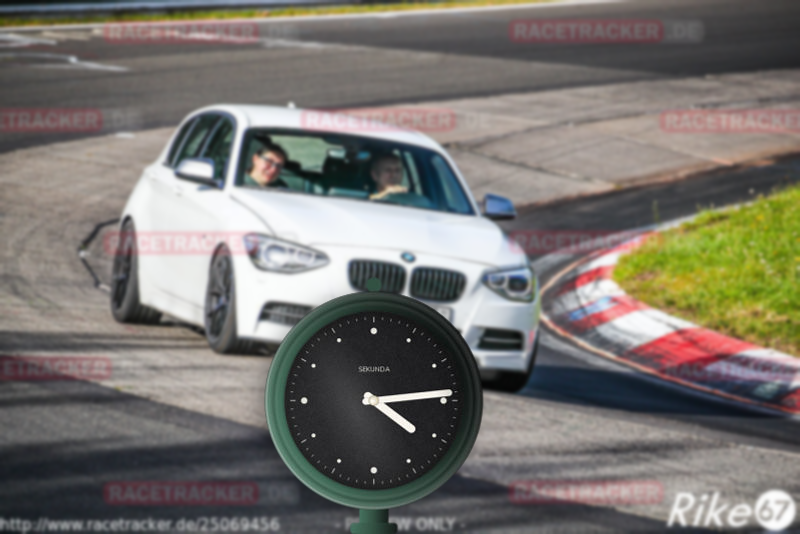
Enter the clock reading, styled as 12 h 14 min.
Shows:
4 h 14 min
